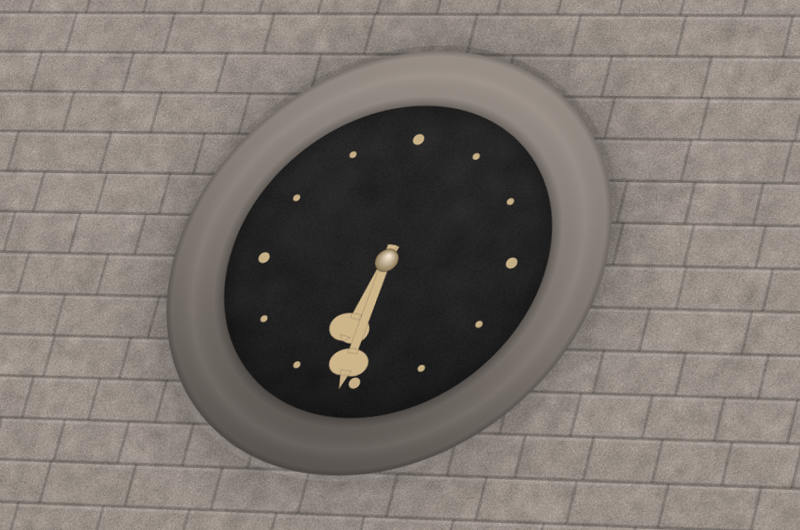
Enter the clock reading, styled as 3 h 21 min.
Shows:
6 h 31 min
